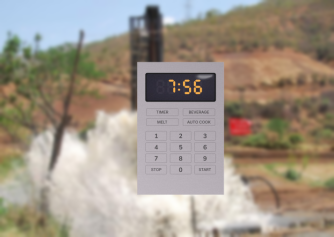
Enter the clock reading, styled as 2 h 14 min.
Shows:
7 h 56 min
